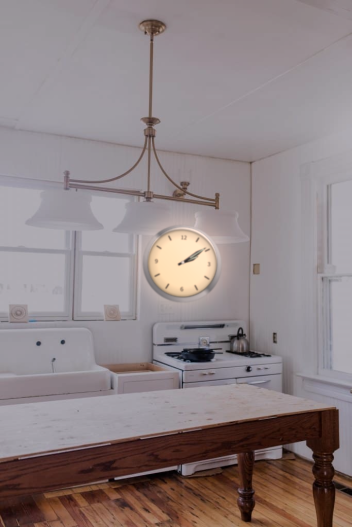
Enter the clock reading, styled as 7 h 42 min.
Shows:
2 h 09 min
